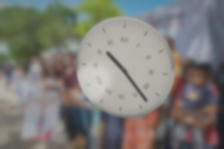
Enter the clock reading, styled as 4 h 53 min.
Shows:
10 h 23 min
